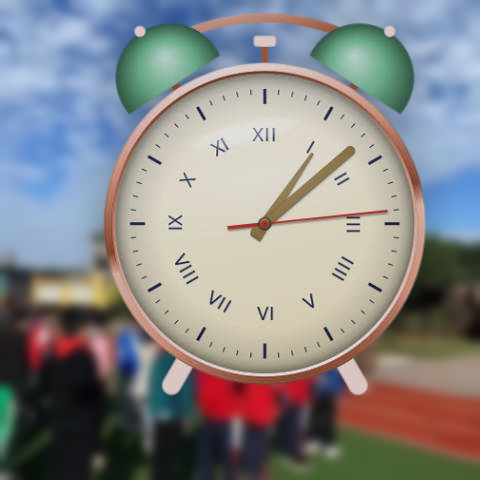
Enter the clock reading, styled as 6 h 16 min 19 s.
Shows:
1 h 08 min 14 s
